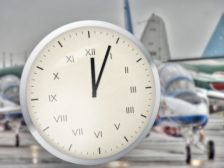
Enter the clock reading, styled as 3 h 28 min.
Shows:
12 h 04 min
